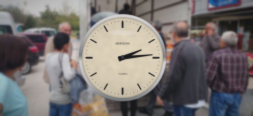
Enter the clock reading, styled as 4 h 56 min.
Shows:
2 h 14 min
